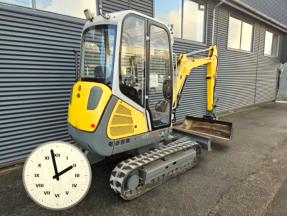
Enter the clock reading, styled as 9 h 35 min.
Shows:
1 h 58 min
